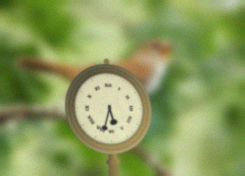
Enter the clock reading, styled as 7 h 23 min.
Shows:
5 h 33 min
